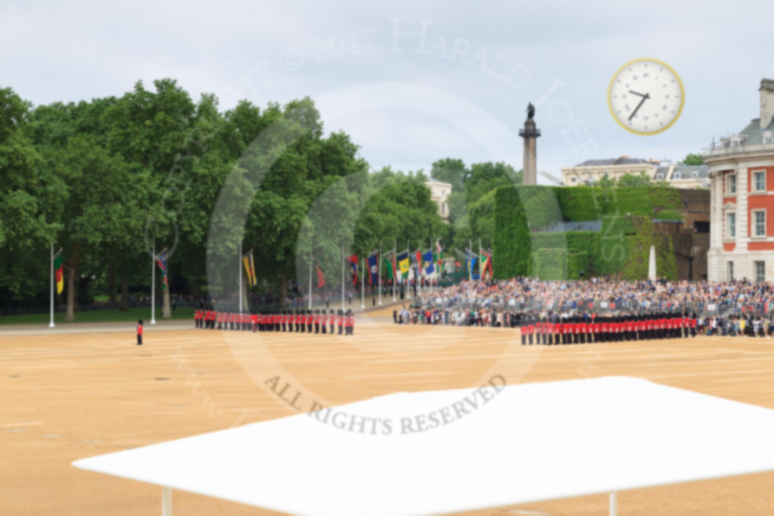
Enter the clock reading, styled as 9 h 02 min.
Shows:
9 h 36 min
